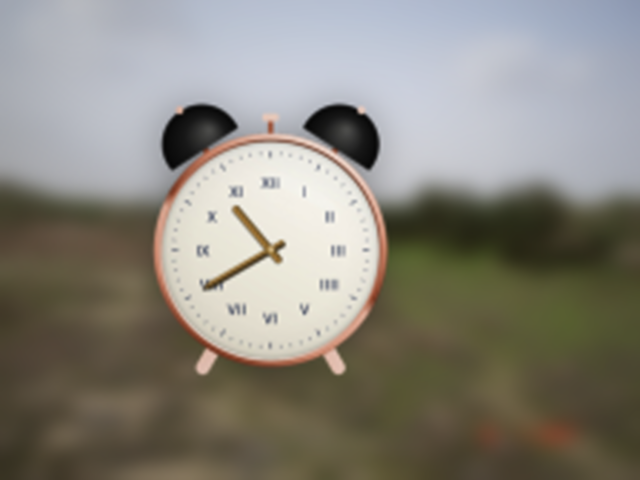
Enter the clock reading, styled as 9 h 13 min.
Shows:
10 h 40 min
